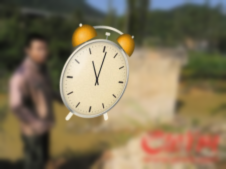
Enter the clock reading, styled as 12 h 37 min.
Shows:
11 h 01 min
